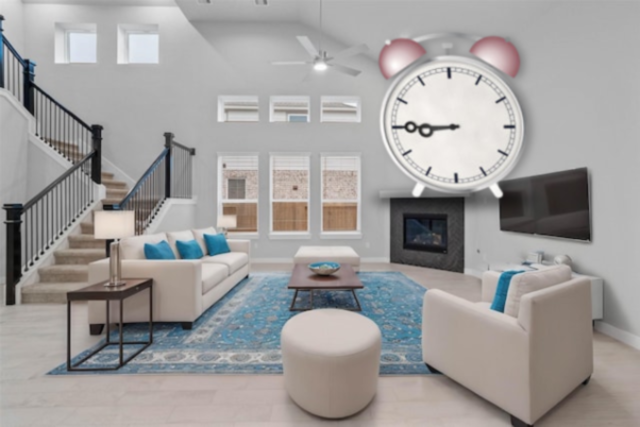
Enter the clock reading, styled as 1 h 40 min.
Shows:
8 h 45 min
